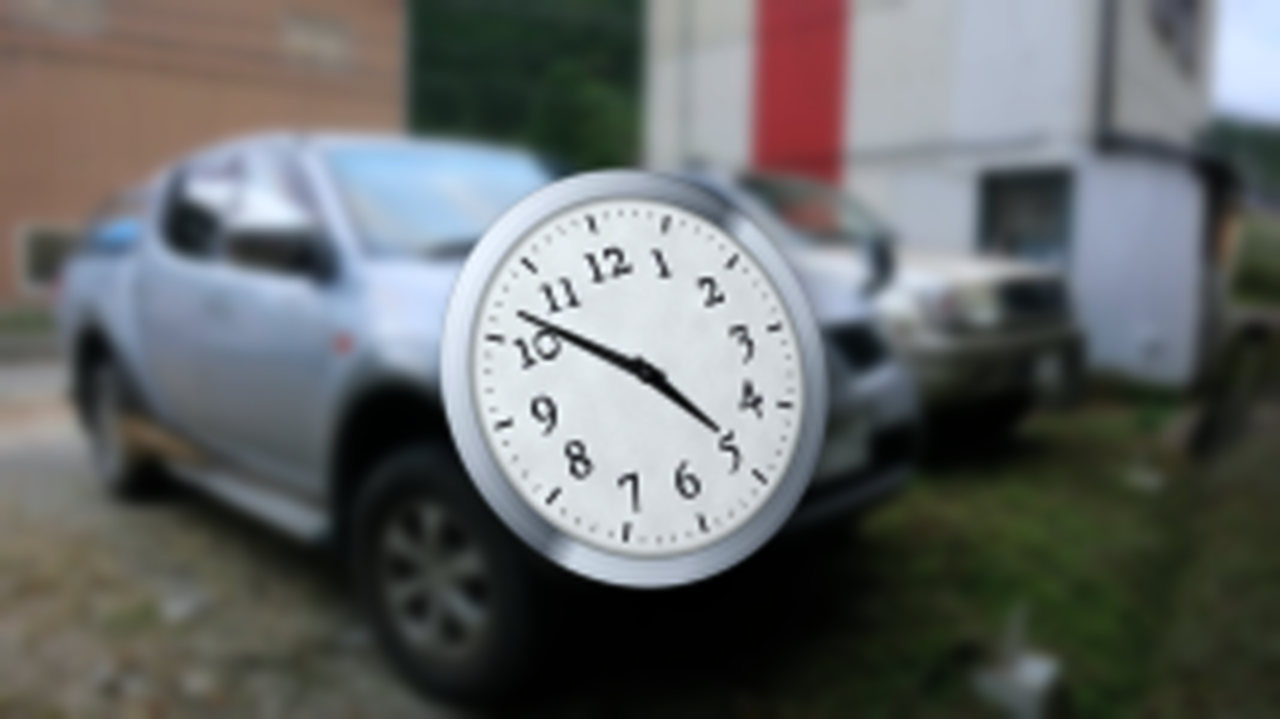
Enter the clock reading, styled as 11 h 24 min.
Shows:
4 h 52 min
